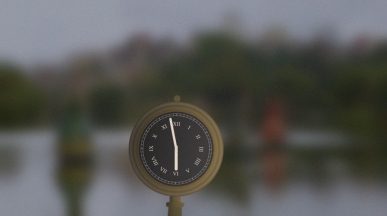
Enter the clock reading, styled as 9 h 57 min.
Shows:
5 h 58 min
